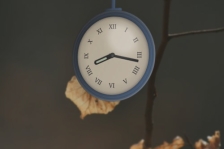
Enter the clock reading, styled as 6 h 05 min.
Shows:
8 h 17 min
